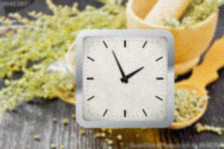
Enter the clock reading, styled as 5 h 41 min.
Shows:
1 h 56 min
